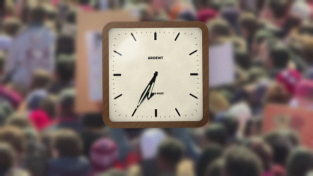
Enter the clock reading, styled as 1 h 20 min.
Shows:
6 h 35 min
